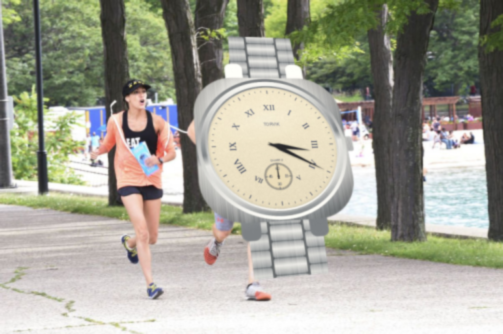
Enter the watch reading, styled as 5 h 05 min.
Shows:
3 h 20 min
